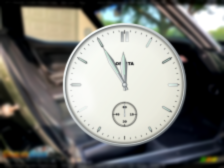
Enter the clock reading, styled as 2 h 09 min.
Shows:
11 h 55 min
